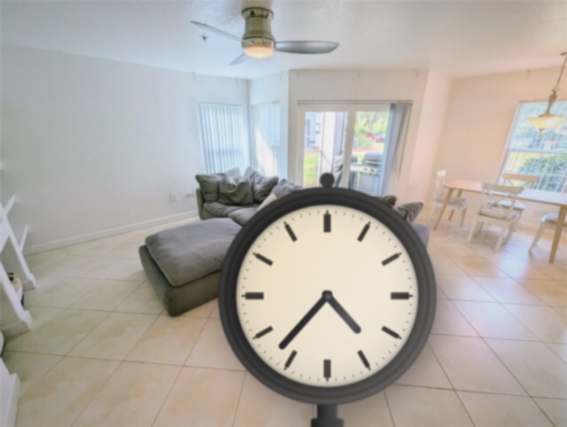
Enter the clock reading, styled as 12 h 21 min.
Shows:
4 h 37 min
